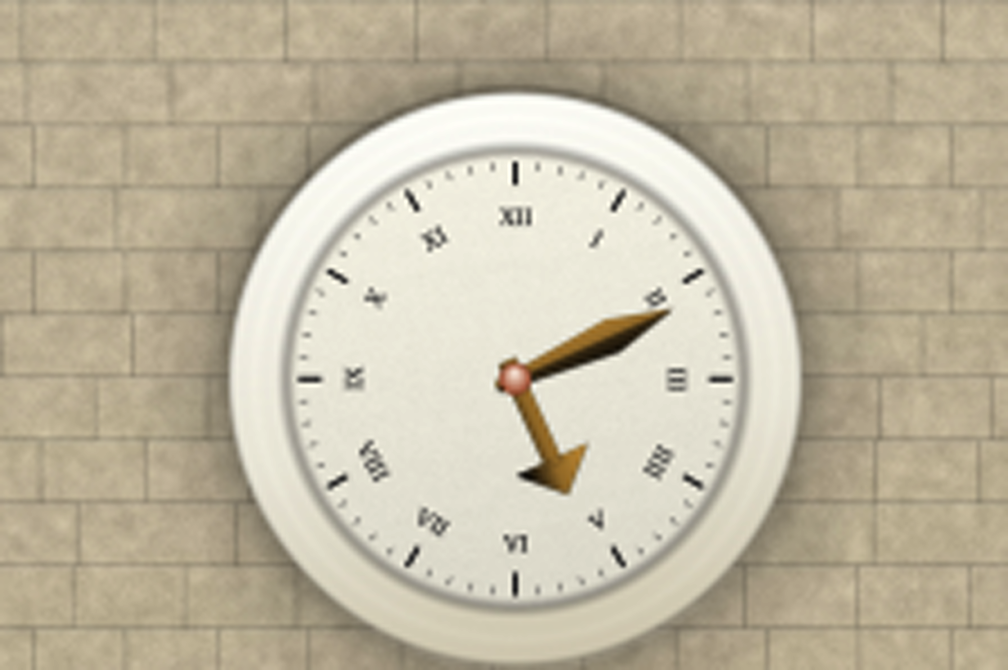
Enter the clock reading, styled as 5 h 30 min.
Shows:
5 h 11 min
